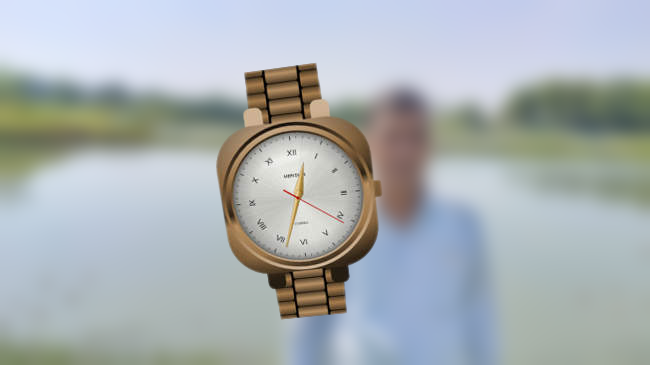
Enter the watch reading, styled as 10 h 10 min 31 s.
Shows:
12 h 33 min 21 s
